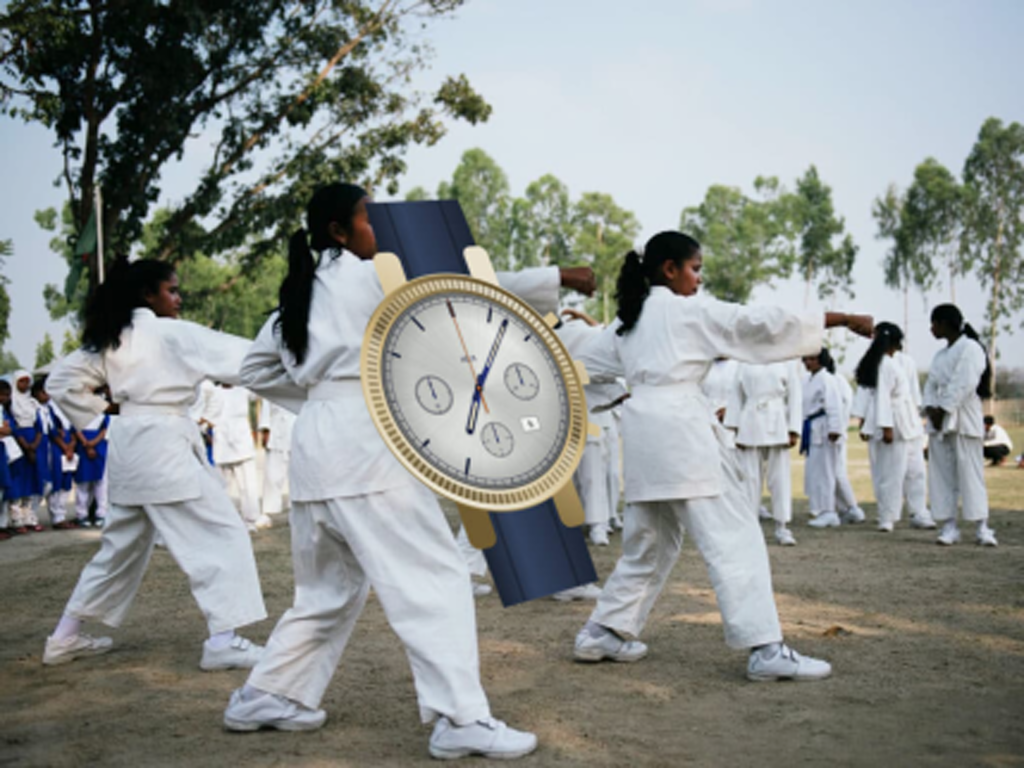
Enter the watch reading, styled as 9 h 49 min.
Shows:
7 h 07 min
